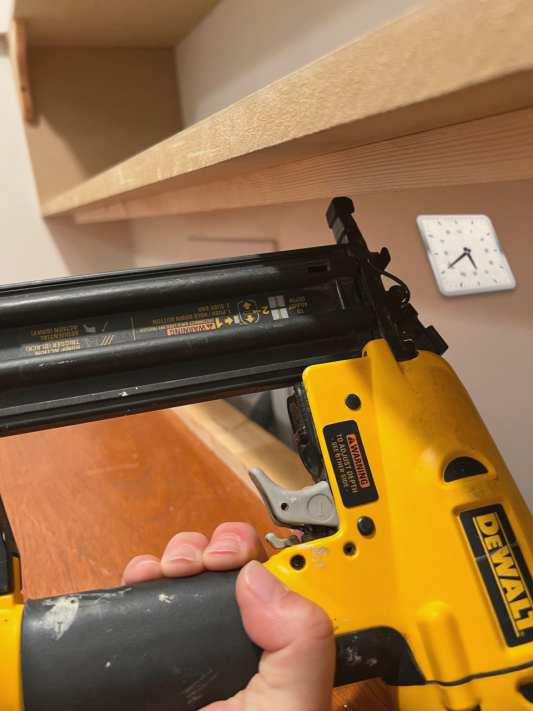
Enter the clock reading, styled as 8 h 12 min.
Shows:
5 h 40 min
